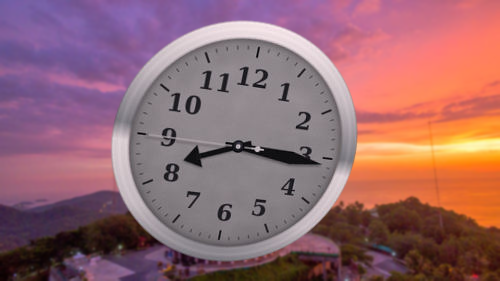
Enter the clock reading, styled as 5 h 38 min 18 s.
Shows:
8 h 15 min 45 s
